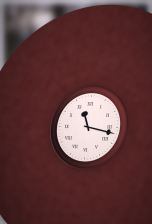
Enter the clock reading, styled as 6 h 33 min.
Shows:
11 h 17 min
